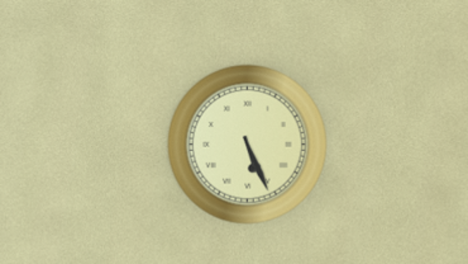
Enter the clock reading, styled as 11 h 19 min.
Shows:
5 h 26 min
